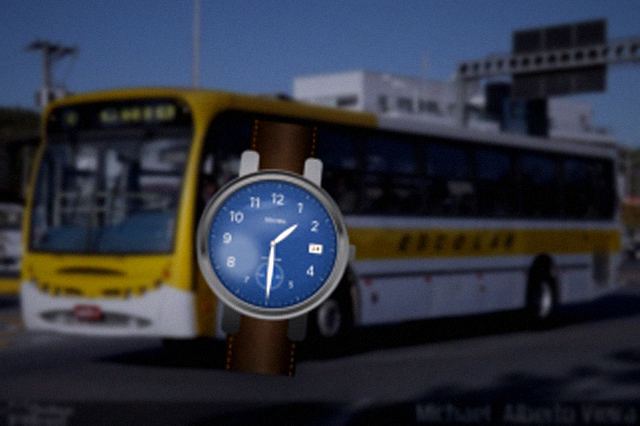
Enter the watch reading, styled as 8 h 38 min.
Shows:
1 h 30 min
